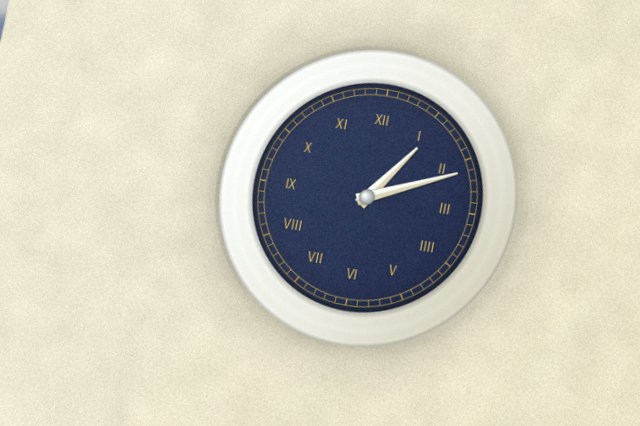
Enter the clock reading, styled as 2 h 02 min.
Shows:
1 h 11 min
